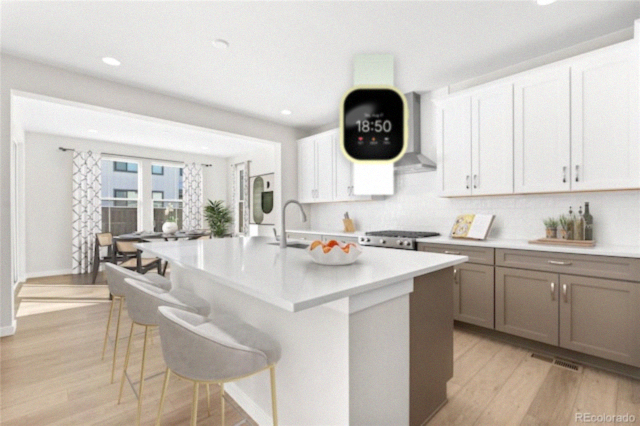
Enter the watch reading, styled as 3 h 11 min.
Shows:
18 h 50 min
